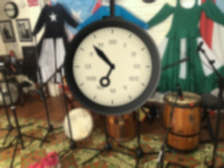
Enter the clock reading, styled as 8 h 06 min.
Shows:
6 h 53 min
